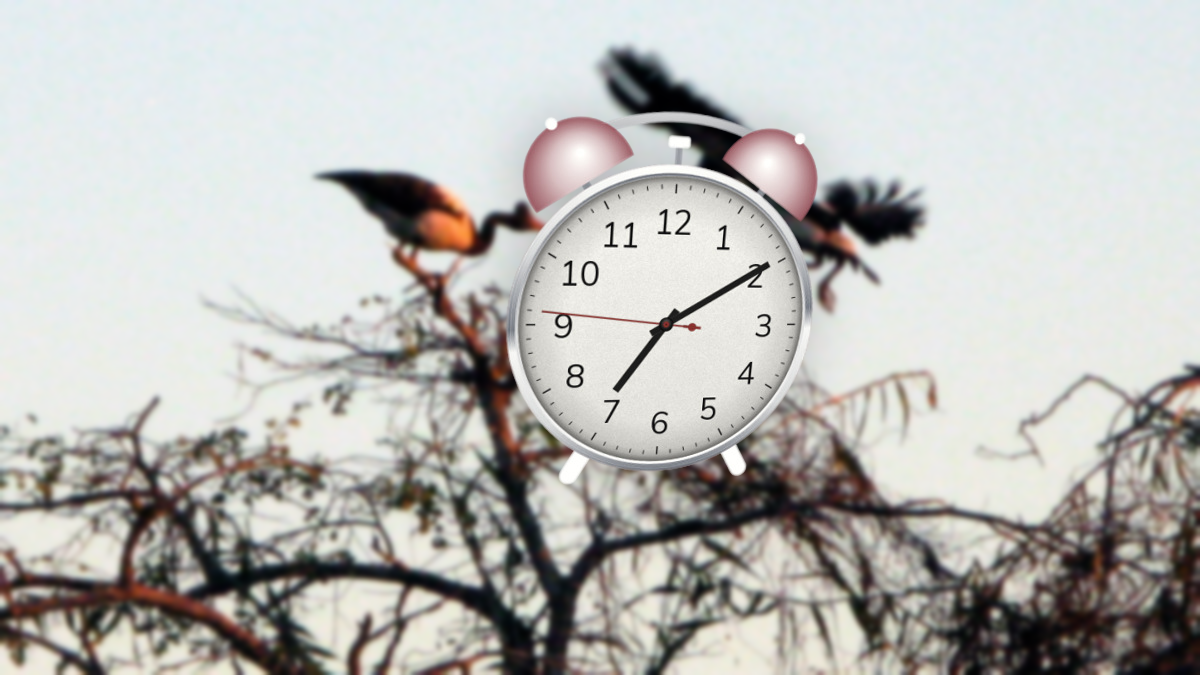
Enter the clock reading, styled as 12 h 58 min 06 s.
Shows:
7 h 09 min 46 s
